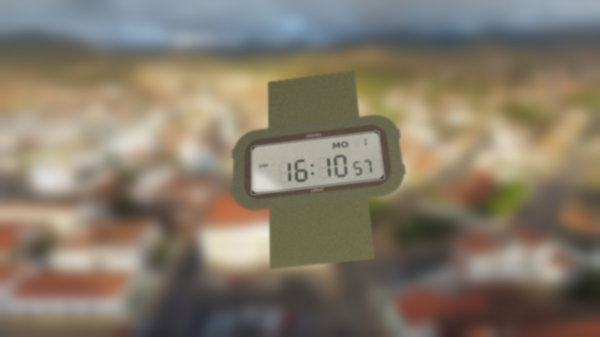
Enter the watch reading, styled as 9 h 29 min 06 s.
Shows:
16 h 10 min 57 s
